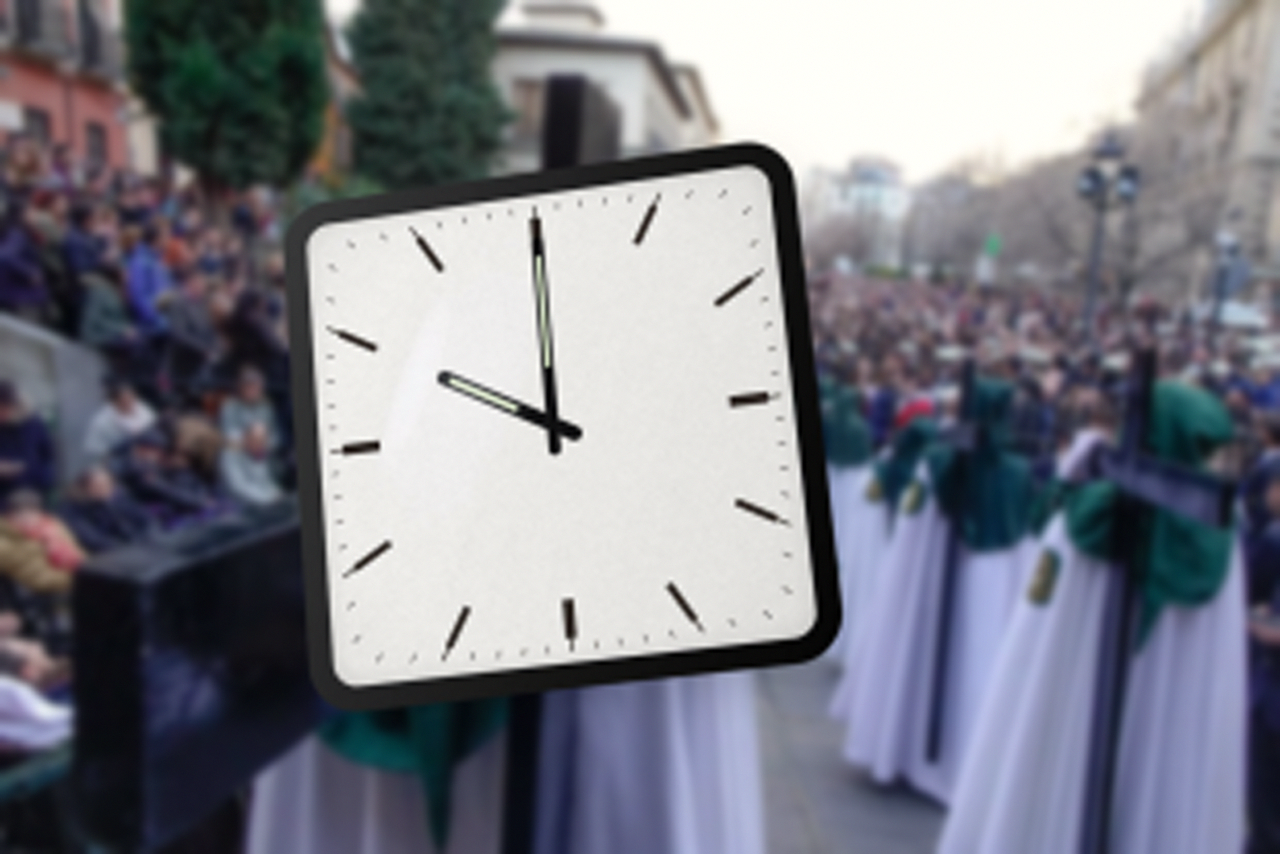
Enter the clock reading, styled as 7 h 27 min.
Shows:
10 h 00 min
